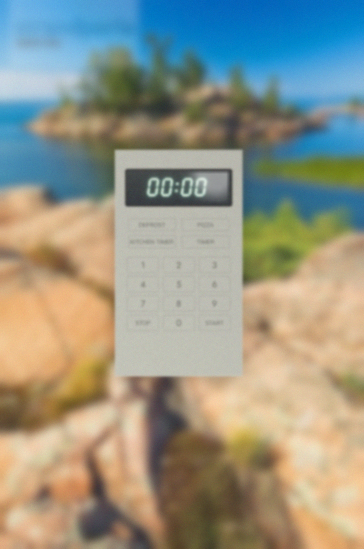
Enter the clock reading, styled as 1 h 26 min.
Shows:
0 h 00 min
